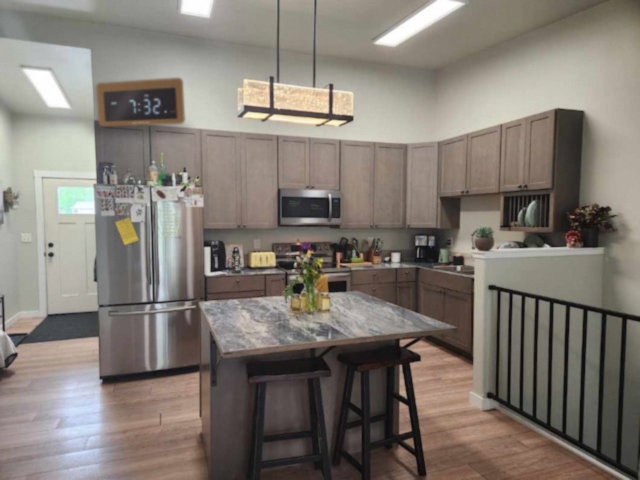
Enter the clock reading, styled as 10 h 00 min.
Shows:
7 h 32 min
